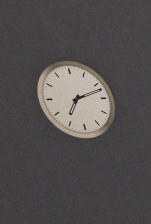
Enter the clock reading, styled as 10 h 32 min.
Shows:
7 h 12 min
